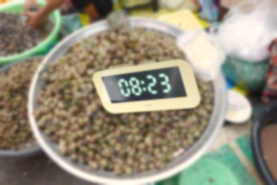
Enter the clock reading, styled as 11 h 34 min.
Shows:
8 h 23 min
